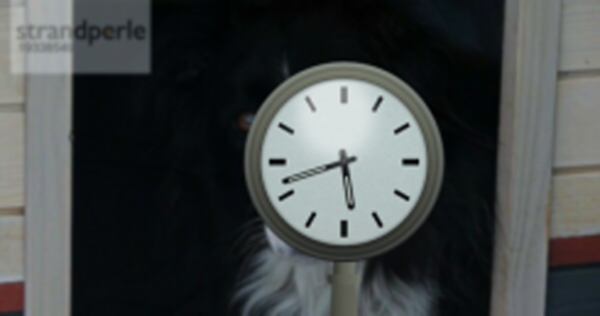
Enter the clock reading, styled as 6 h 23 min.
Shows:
5 h 42 min
